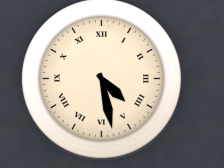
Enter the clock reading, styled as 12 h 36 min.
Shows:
4 h 28 min
